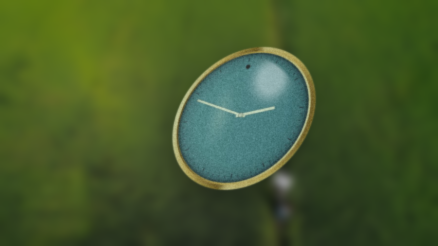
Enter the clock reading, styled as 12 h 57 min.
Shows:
2 h 49 min
